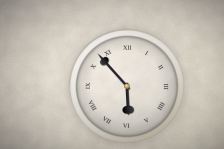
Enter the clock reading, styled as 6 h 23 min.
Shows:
5 h 53 min
